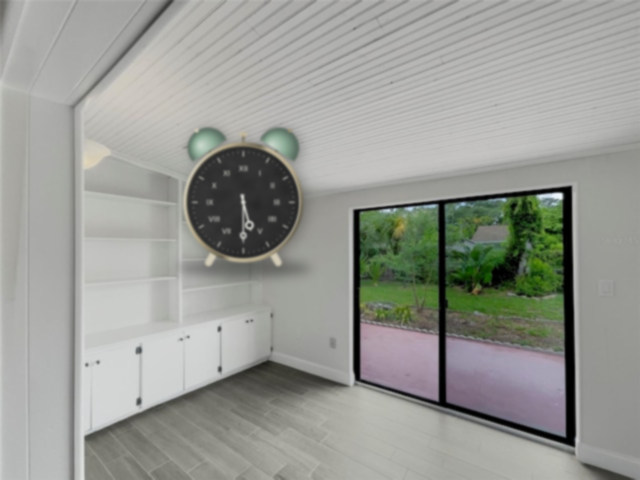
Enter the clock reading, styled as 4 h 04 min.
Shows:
5 h 30 min
